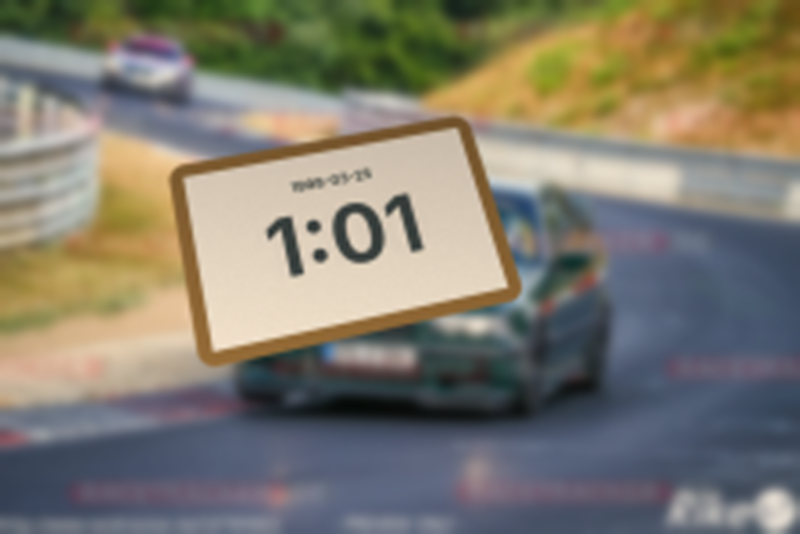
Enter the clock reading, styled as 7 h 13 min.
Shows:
1 h 01 min
